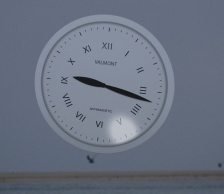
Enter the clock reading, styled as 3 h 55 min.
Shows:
9 h 17 min
